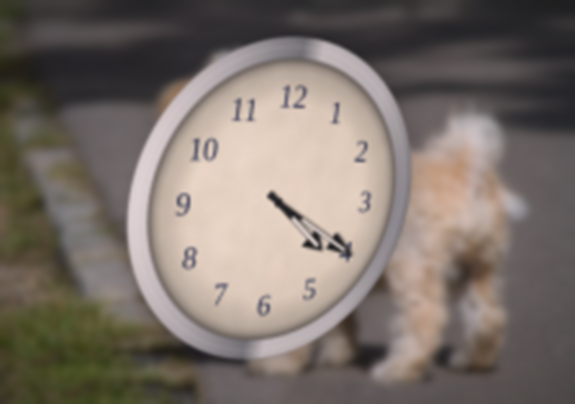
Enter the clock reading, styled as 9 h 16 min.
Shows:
4 h 20 min
